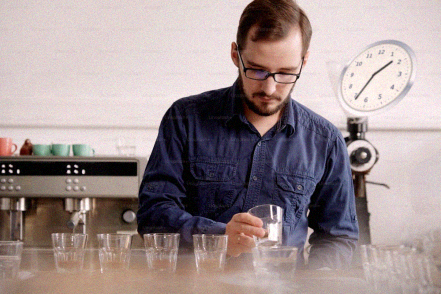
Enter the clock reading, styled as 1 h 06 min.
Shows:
1 h 34 min
